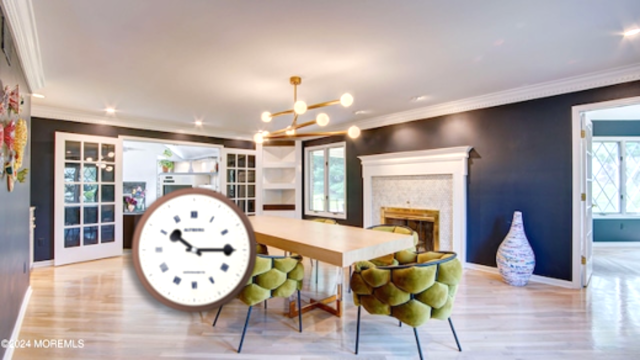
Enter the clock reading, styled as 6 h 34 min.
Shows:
10 h 15 min
